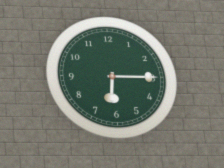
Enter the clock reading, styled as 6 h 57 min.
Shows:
6 h 15 min
